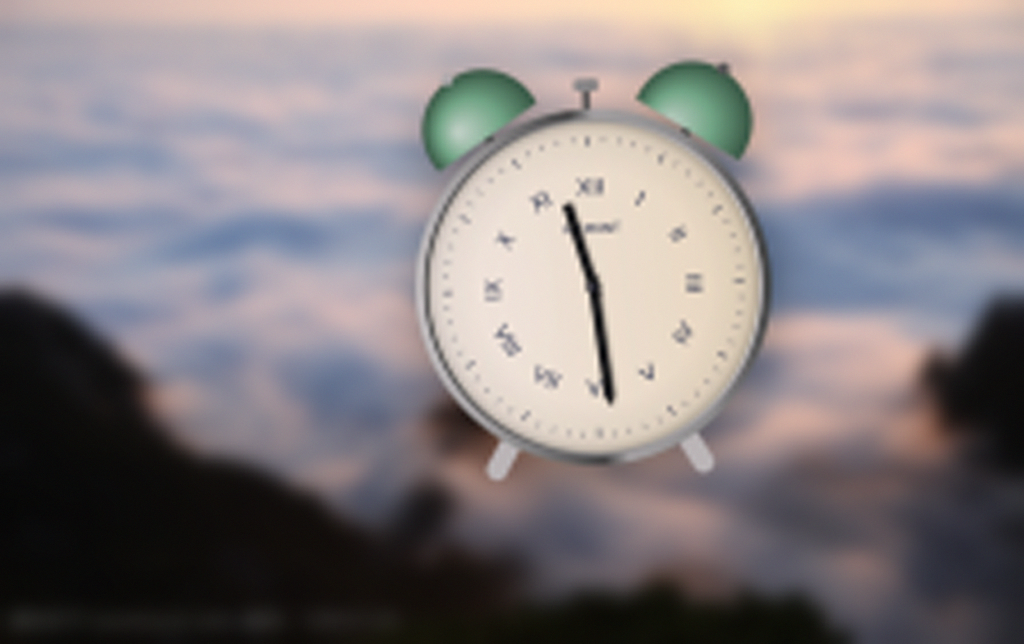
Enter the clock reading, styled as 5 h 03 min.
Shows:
11 h 29 min
